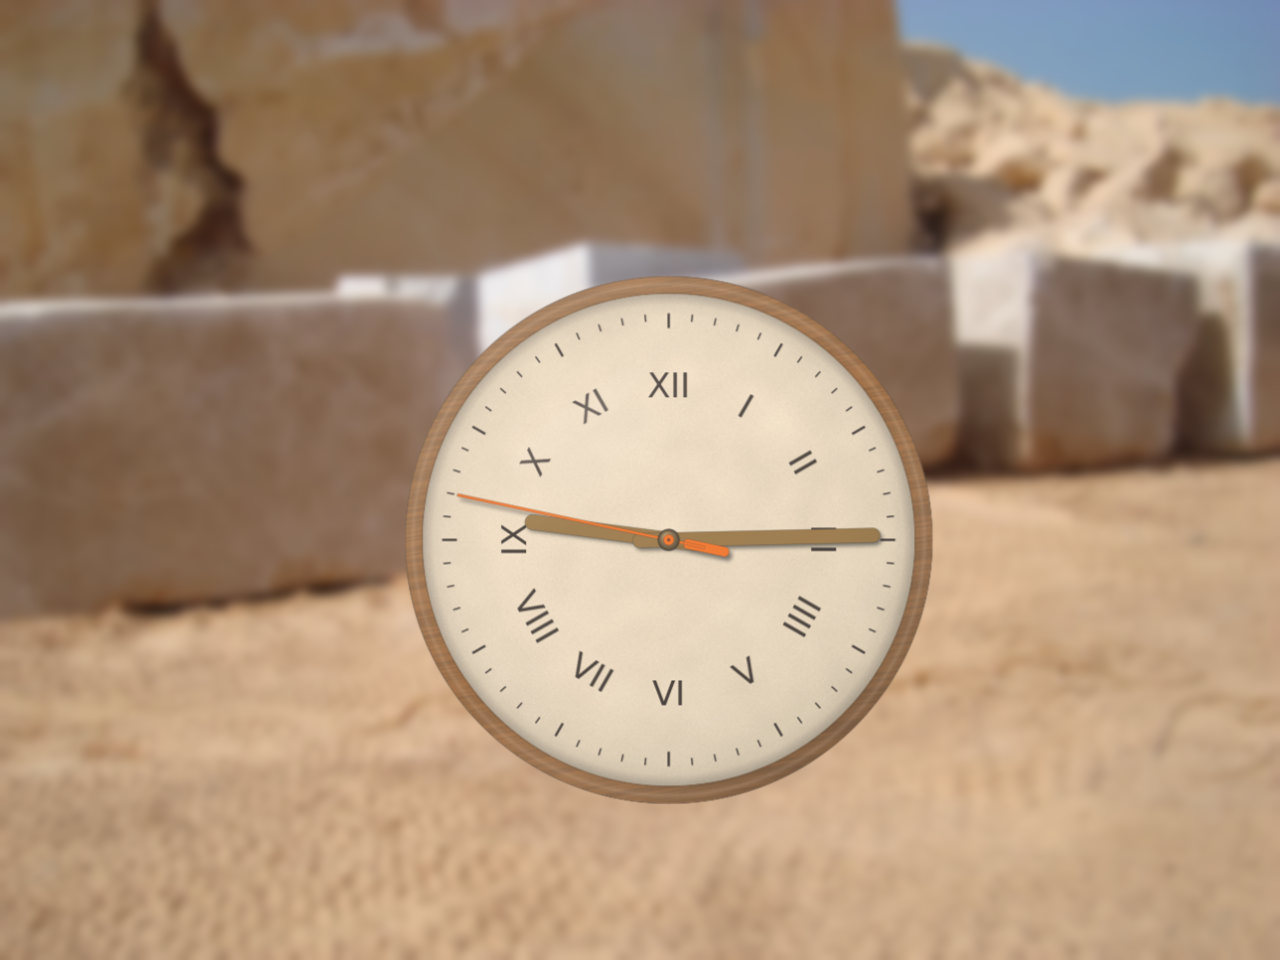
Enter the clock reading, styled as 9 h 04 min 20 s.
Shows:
9 h 14 min 47 s
